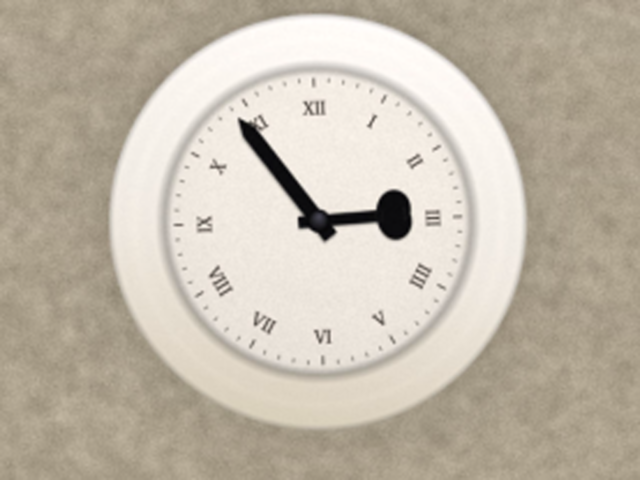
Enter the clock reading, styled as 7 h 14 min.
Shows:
2 h 54 min
